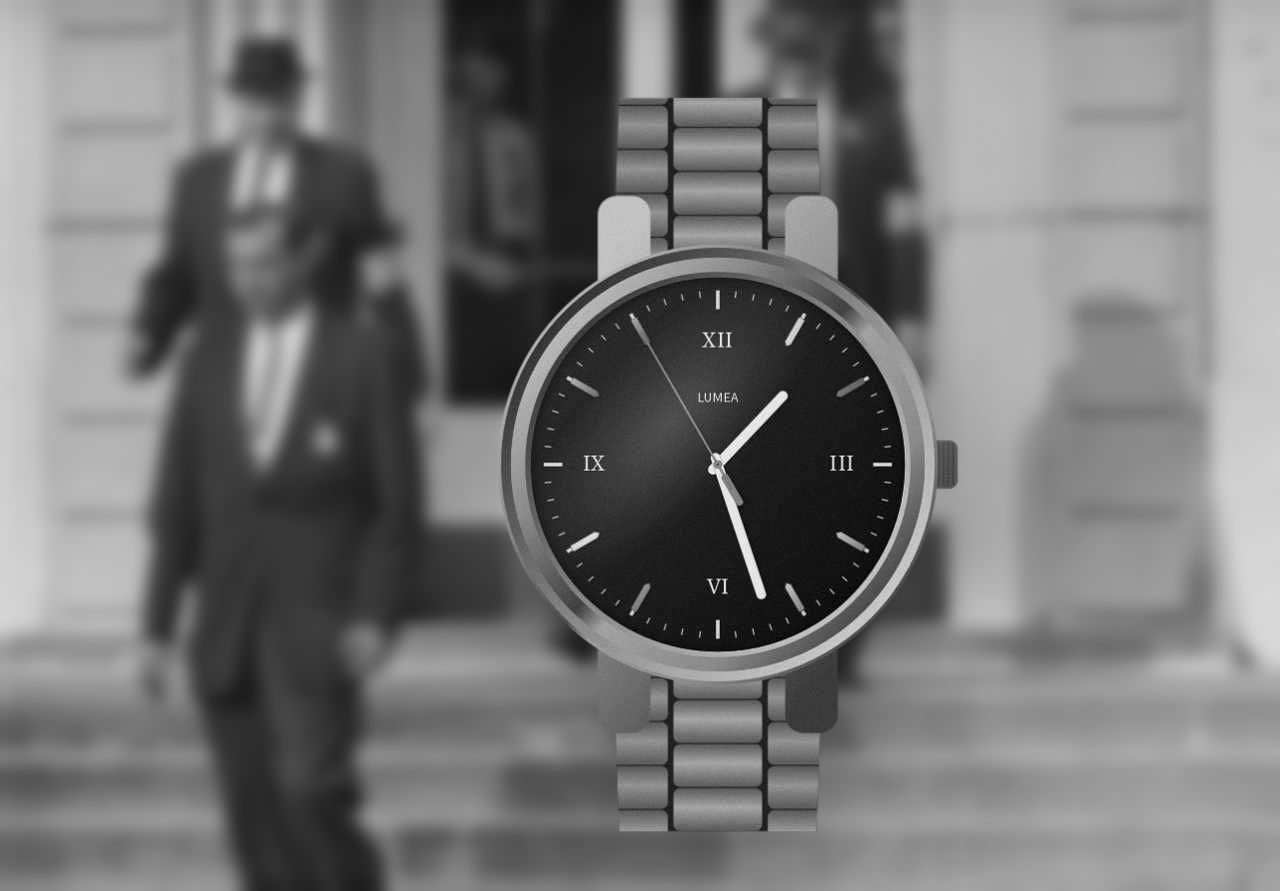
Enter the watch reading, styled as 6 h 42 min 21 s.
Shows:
1 h 26 min 55 s
